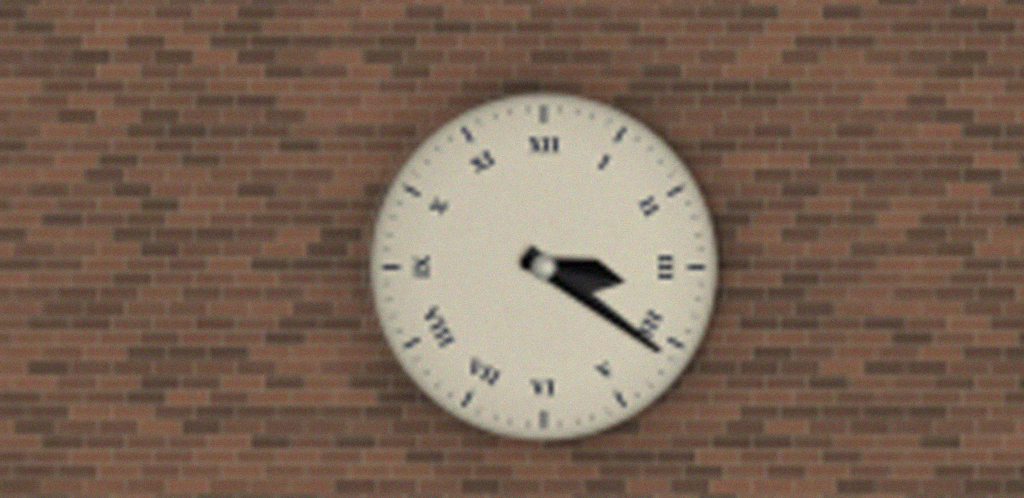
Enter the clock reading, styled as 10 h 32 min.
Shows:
3 h 21 min
